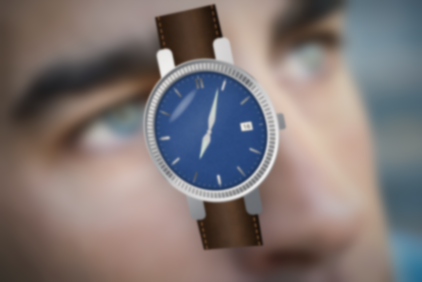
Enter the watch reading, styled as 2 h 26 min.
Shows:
7 h 04 min
